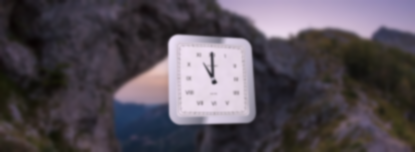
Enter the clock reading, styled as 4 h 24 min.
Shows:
11 h 00 min
